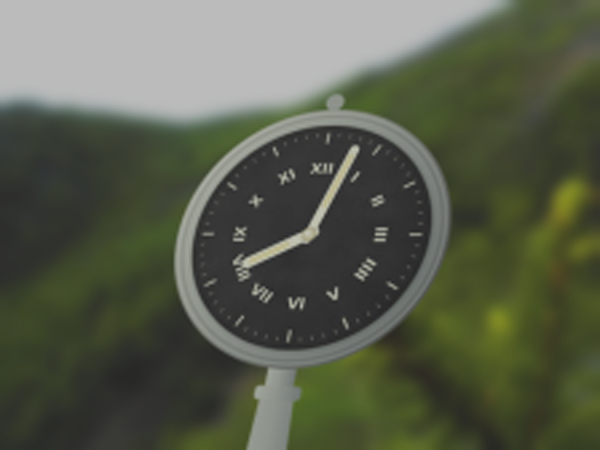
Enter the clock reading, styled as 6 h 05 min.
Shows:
8 h 03 min
